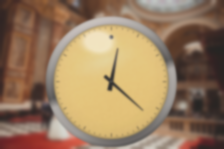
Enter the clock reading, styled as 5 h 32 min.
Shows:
12 h 22 min
